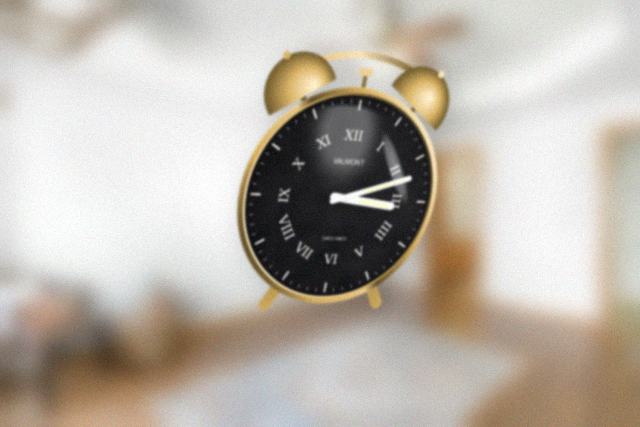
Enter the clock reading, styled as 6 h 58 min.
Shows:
3 h 12 min
